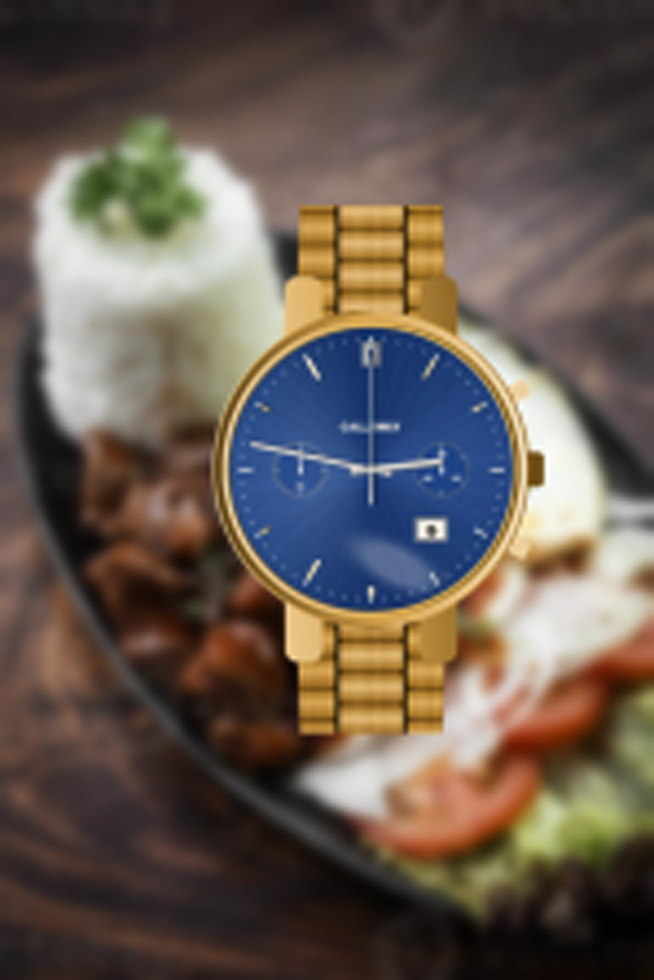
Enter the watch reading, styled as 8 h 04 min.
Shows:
2 h 47 min
